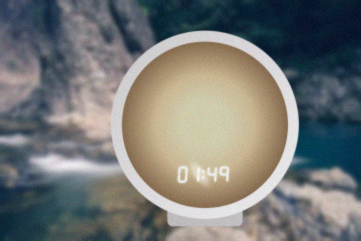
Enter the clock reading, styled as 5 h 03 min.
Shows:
1 h 49 min
